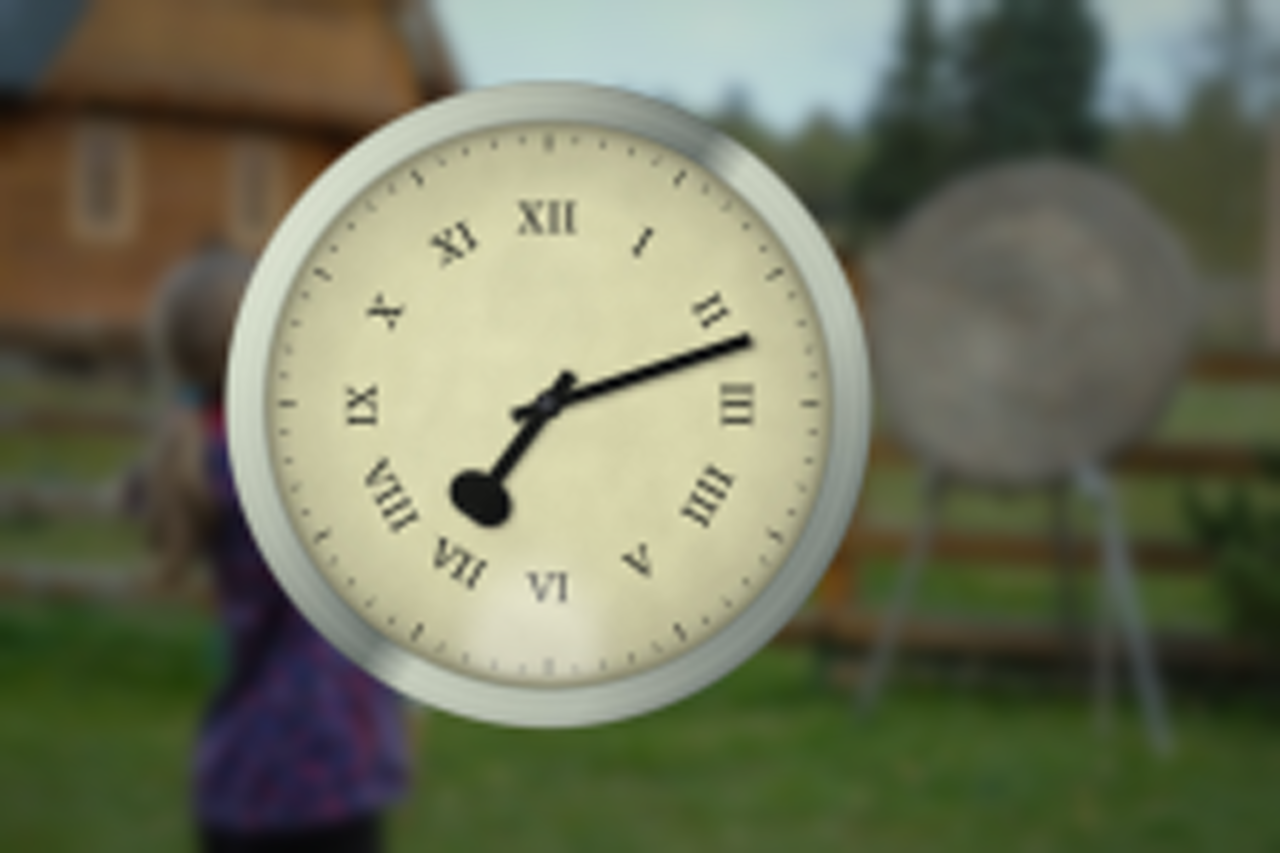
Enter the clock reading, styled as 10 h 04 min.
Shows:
7 h 12 min
